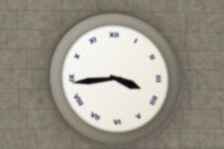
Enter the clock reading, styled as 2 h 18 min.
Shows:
3 h 44 min
